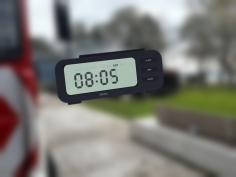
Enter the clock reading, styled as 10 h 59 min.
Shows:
8 h 05 min
